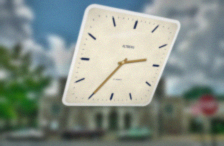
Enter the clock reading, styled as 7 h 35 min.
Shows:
2 h 35 min
